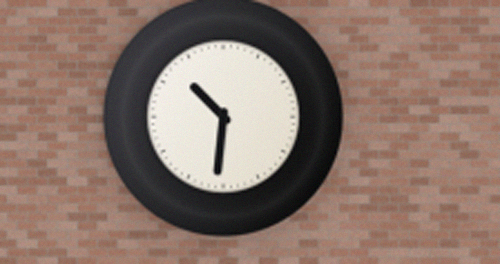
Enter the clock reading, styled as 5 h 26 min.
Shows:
10 h 31 min
